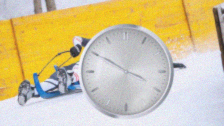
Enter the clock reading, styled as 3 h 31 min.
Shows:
3 h 50 min
